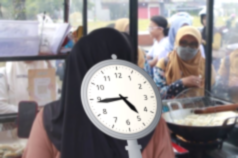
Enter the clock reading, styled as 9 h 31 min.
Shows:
4 h 44 min
